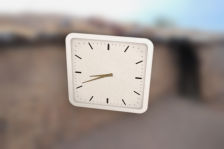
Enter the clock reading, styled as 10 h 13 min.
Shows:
8 h 41 min
